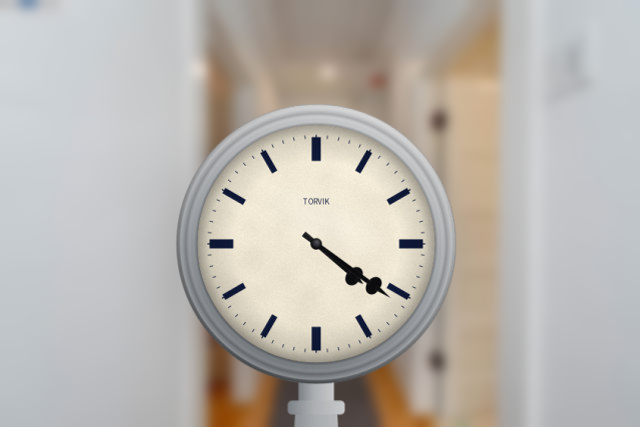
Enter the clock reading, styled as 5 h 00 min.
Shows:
4 h 21 min
